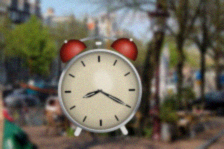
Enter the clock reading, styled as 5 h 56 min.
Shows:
8 h 20 min
